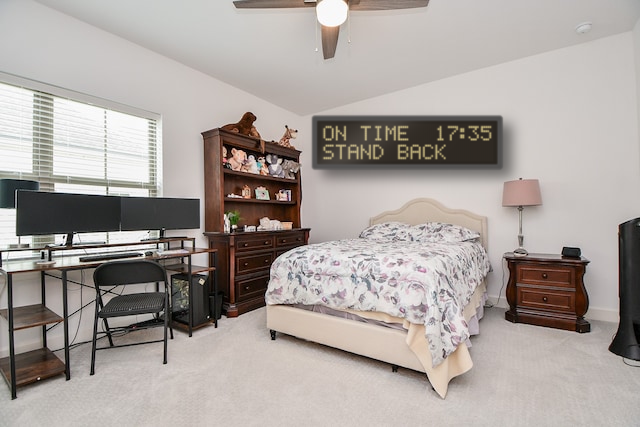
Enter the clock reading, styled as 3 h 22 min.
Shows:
17 h 35 min
